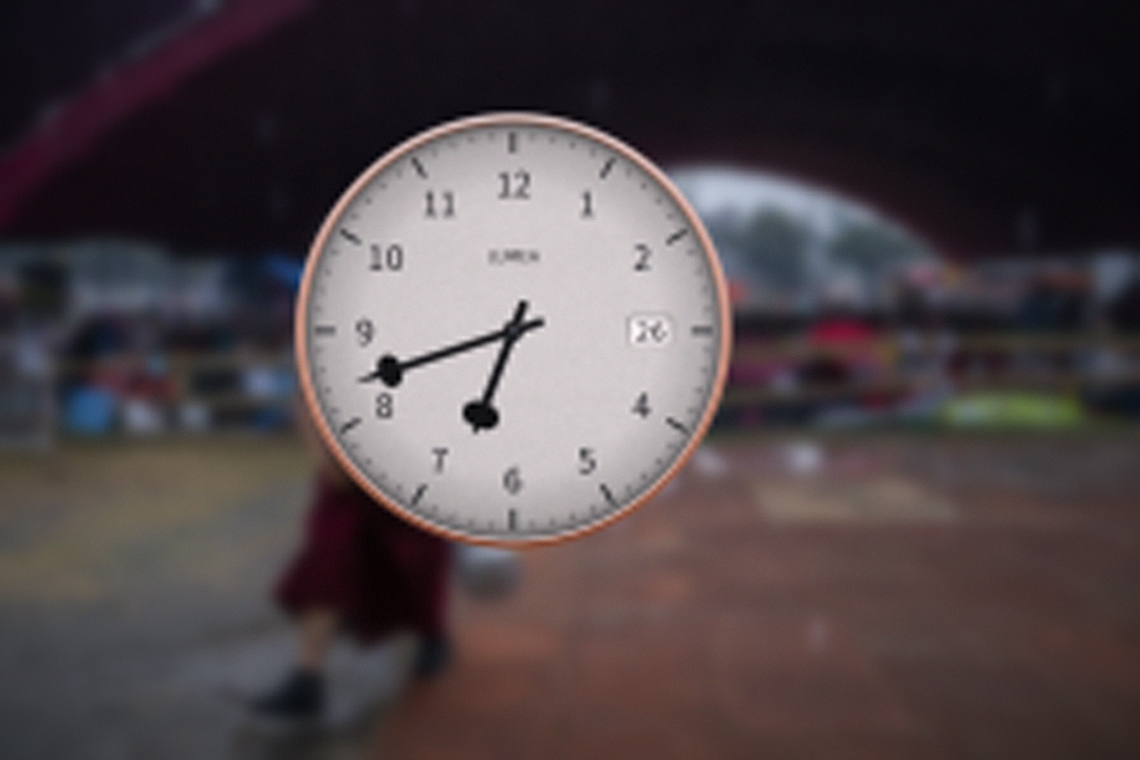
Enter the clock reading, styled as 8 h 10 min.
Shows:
6 h 42 min
